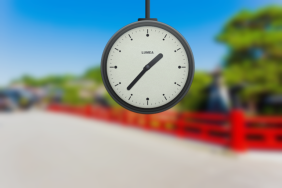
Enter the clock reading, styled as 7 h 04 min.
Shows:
1 h 37 min
